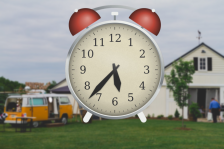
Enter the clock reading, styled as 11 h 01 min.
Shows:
5 h 37 min
